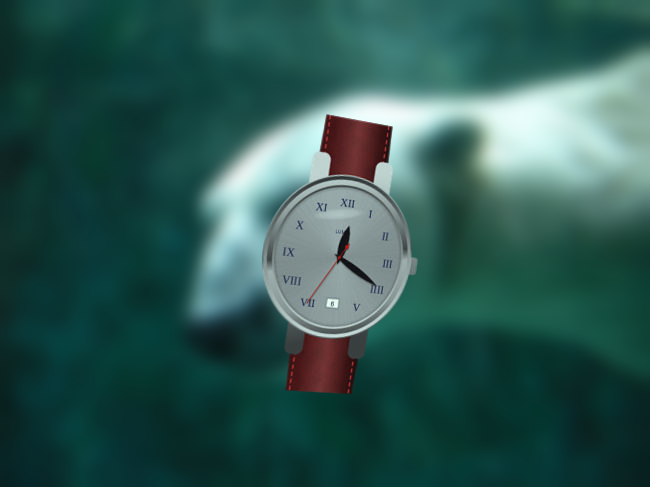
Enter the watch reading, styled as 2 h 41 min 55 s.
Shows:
12 h 19 min 35 s
